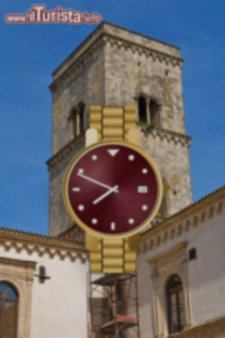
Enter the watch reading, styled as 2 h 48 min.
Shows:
7 h 49 min
